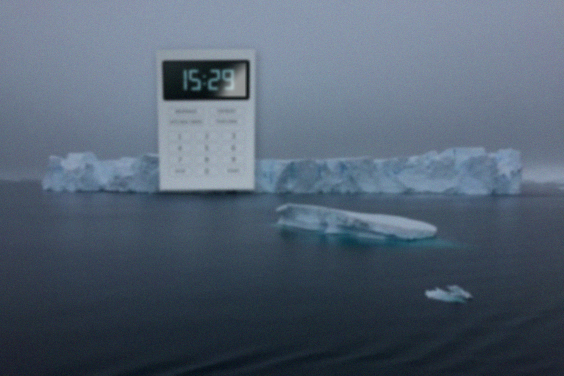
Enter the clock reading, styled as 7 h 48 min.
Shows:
15 h 29 min
